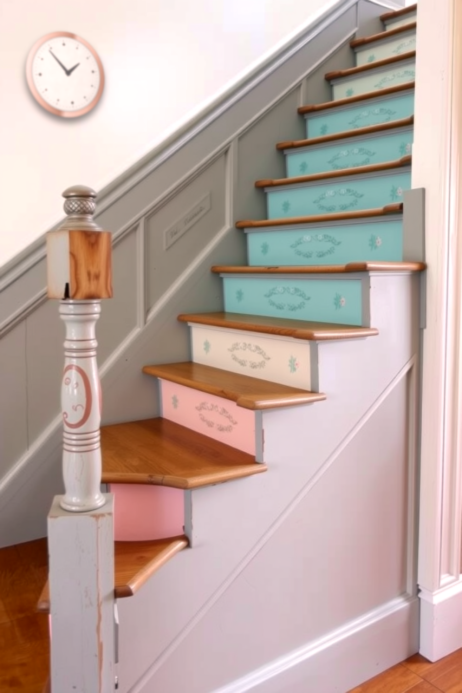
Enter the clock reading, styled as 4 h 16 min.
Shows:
1 h 54 min
